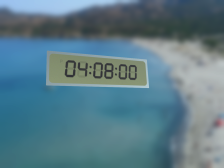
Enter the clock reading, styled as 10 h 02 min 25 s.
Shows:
4 h 08 min 00 s
